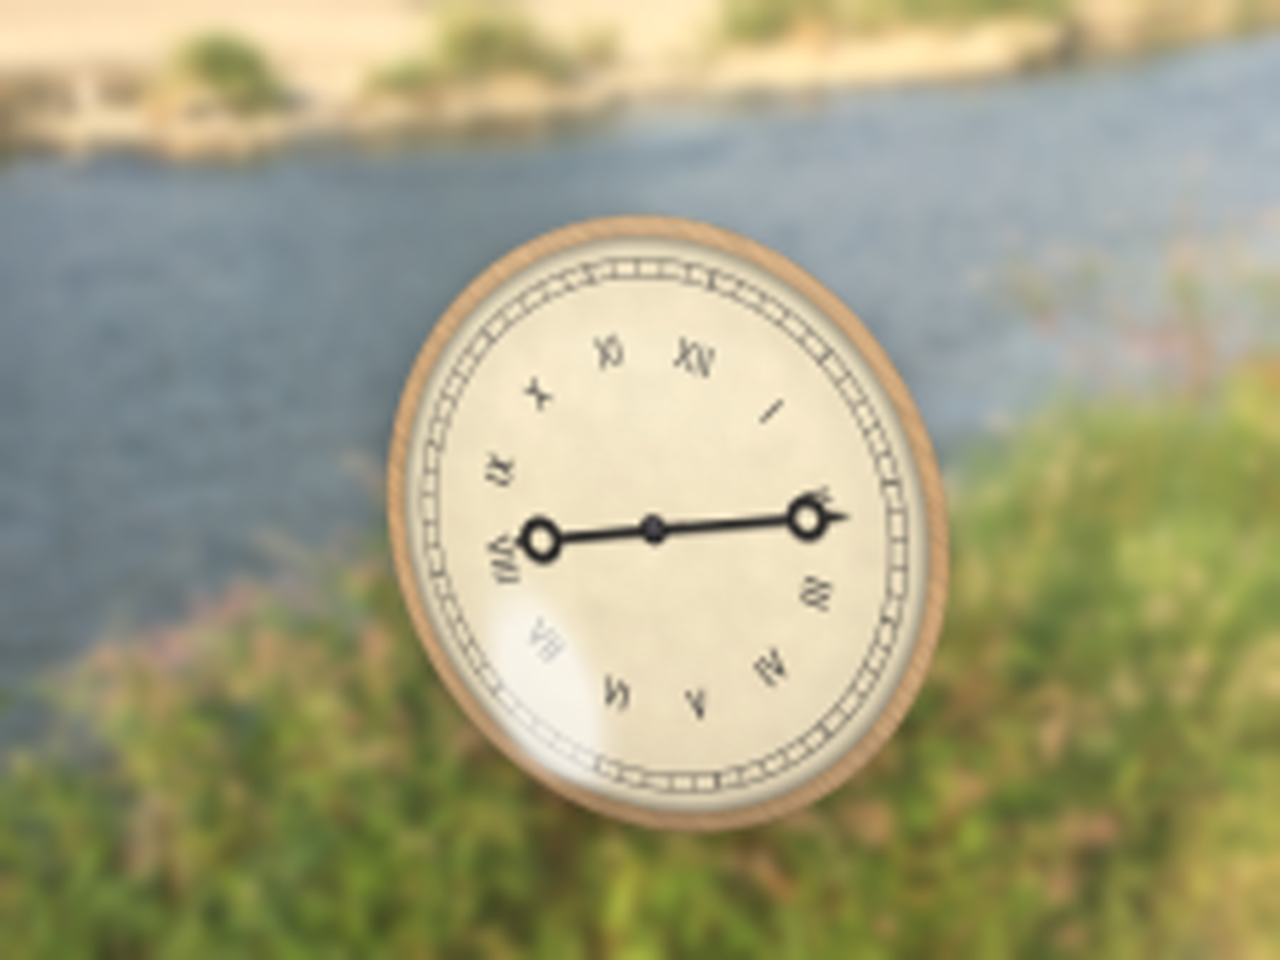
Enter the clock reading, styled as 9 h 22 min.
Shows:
8 h 11 min
